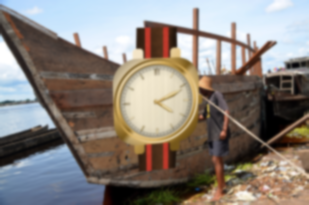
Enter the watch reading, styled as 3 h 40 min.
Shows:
4 h 11 min
